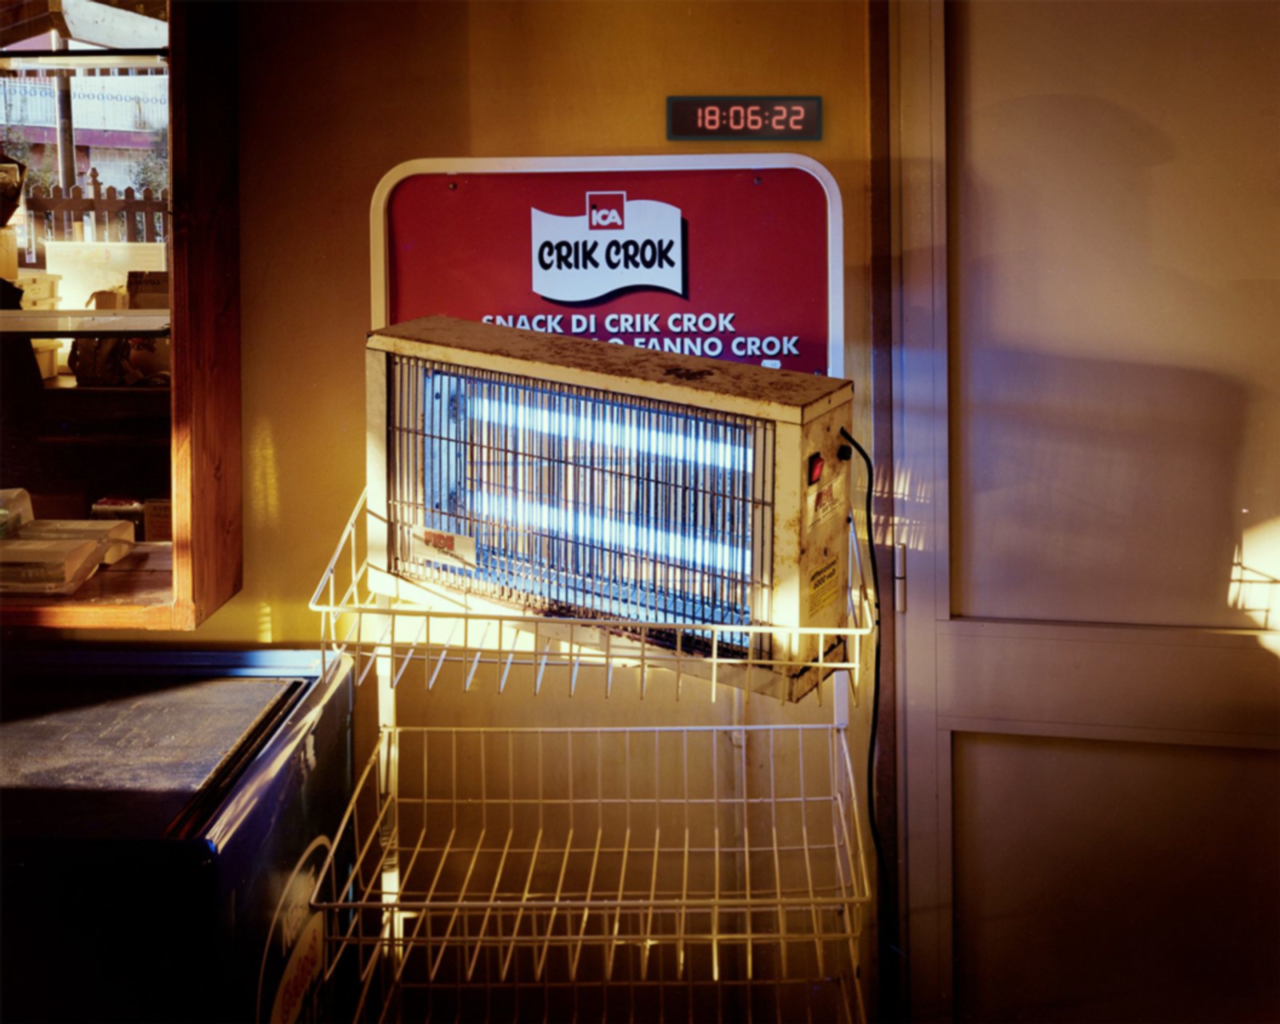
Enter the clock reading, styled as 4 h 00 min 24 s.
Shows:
18 h 06 min 22 s
